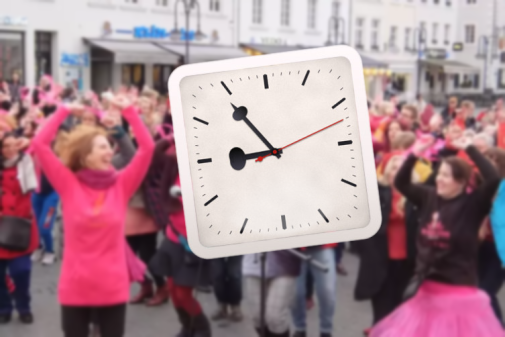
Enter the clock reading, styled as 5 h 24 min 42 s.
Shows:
8 h 54 min 12 s
